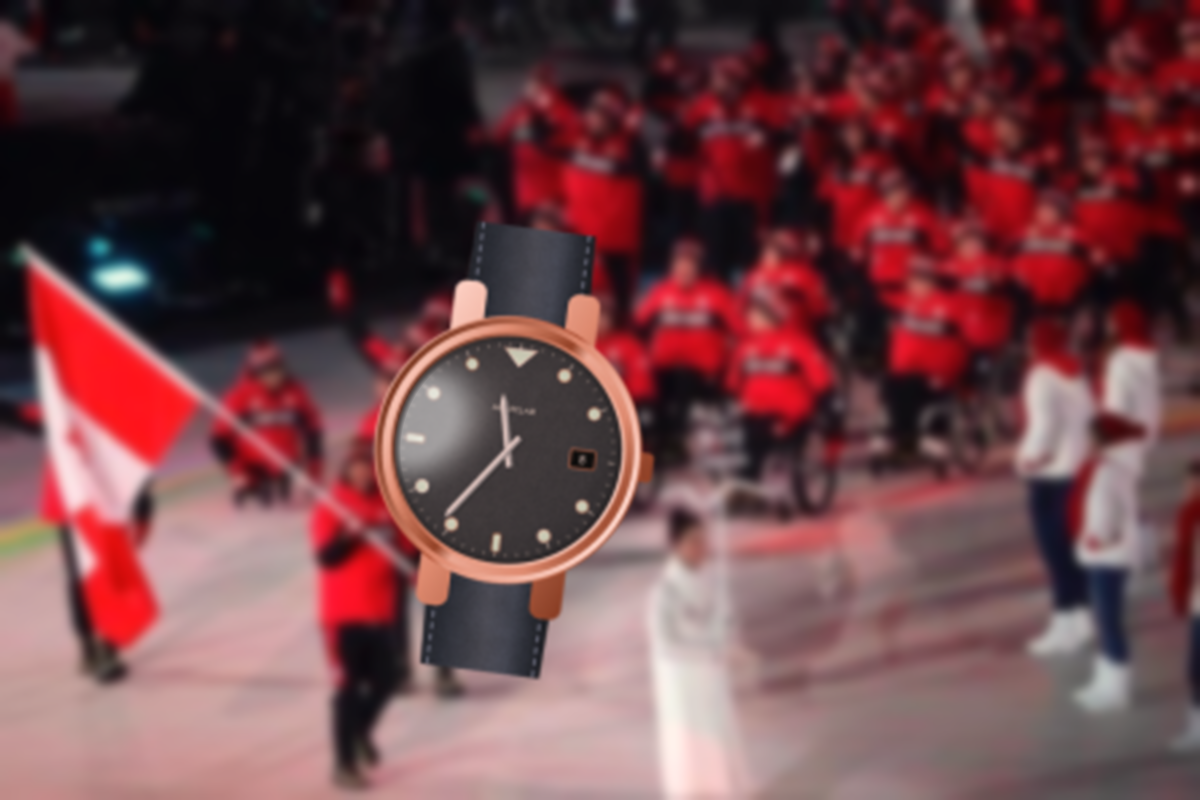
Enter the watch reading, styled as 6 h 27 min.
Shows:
11 h 36 min
